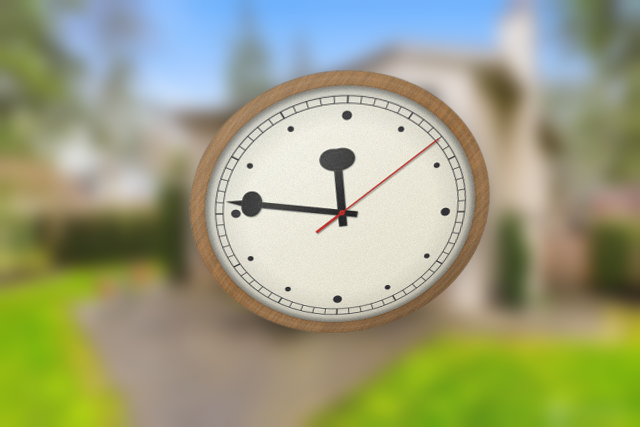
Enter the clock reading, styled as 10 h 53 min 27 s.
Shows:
11 h 46 min 08 s
